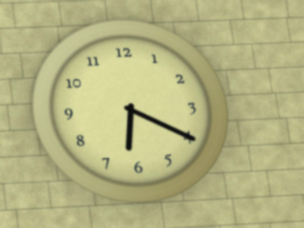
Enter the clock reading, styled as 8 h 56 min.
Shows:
6 h 20 min
